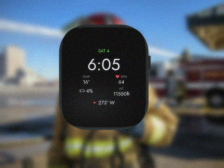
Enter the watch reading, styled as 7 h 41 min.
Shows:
6 h 05 min
